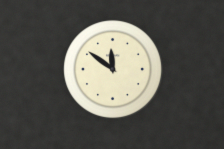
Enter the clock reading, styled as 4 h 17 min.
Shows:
11 h 51 min
